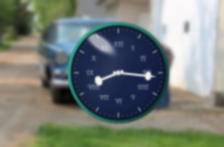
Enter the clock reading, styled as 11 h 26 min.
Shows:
8 h 16 min
